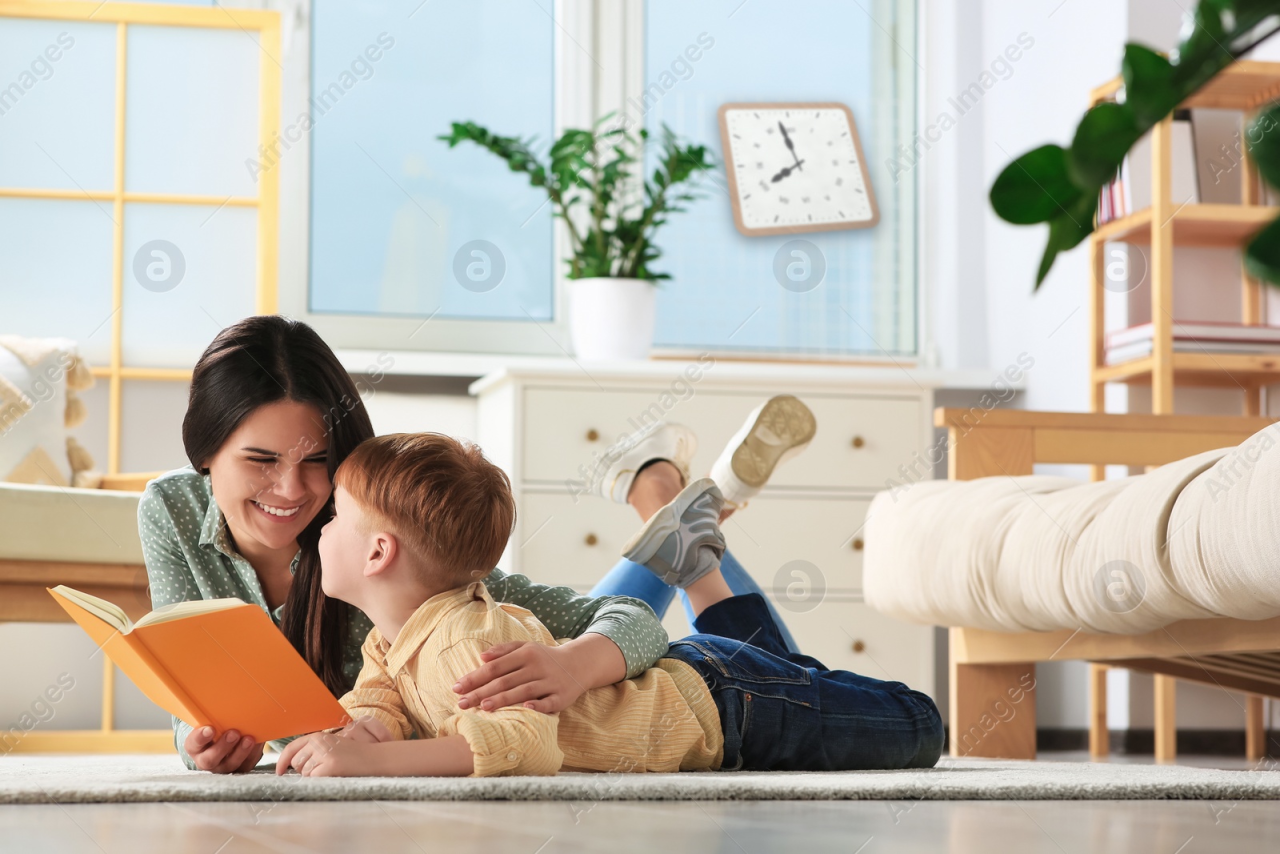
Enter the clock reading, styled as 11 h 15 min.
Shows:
7 h 58 min
